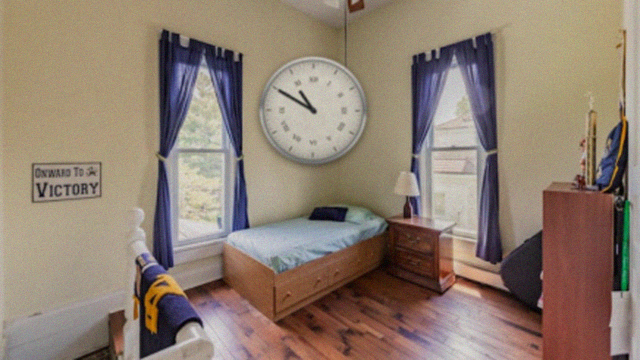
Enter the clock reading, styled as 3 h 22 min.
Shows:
10 h 50 min
